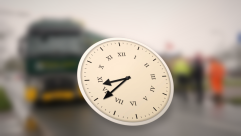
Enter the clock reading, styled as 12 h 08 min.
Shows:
8 h 39 min
